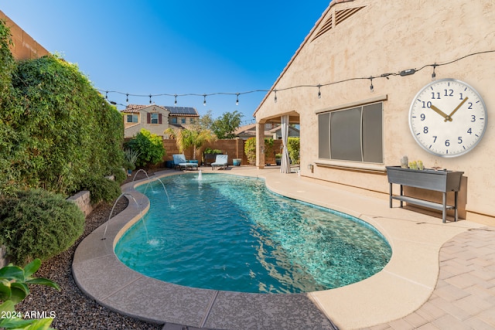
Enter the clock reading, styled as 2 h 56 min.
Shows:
10 h 07 min
